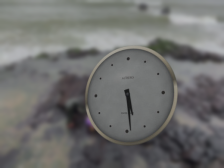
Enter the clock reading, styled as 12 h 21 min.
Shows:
5 h 29 min
